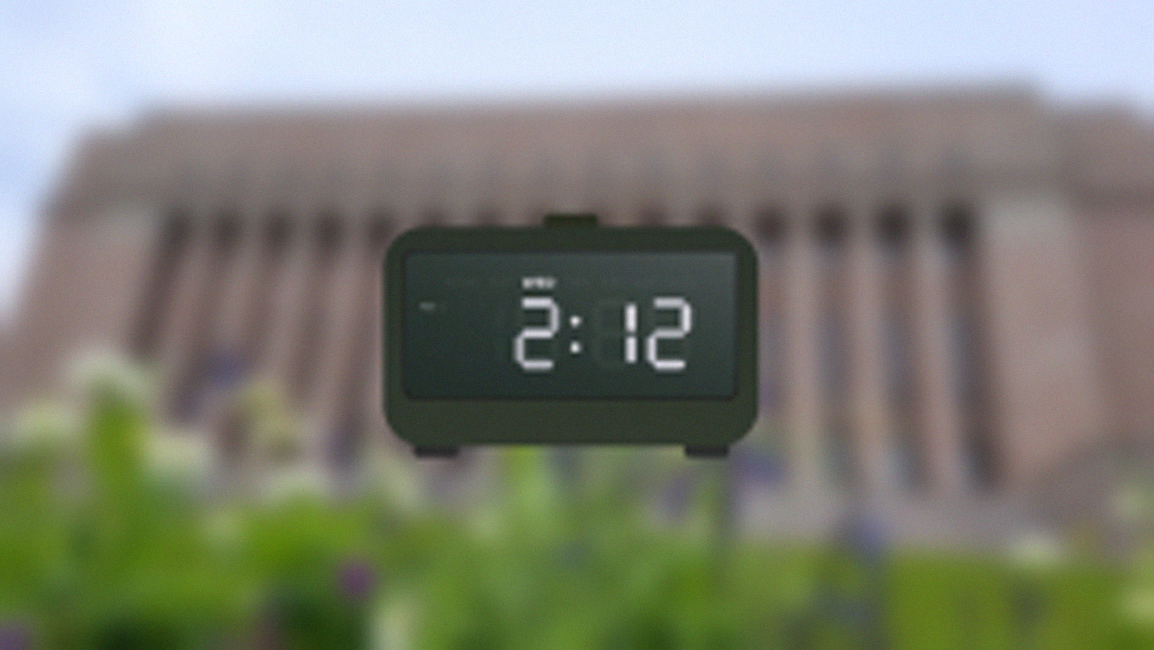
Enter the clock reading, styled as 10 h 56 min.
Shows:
2 h 12 min
